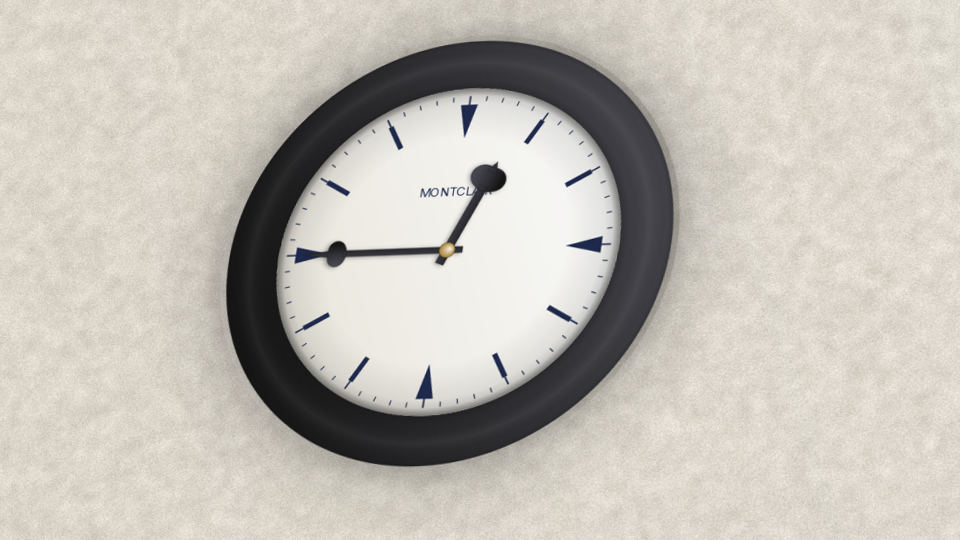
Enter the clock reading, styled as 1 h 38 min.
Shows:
12 h 45 min
